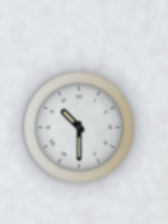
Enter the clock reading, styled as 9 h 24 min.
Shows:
10 h 30 min
